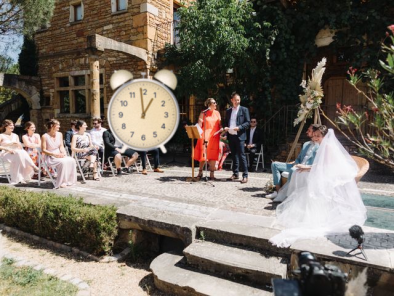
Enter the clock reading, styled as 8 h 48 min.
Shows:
12 h 59 min
